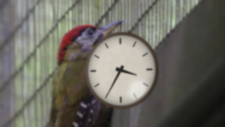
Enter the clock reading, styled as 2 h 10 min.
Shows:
3 h 35 min
